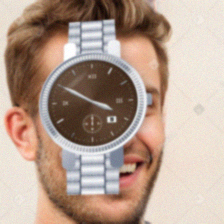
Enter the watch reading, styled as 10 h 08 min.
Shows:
3 h 50 min
